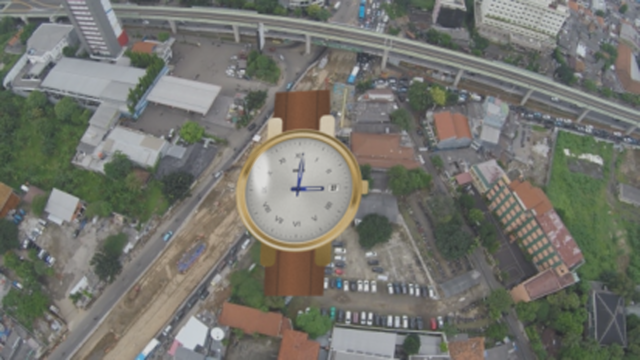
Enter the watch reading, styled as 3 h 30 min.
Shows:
3 h 01 min
